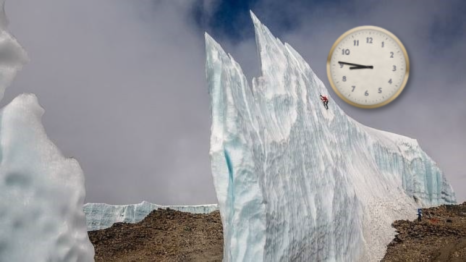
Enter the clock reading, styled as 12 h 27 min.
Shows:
8 h 46 min
